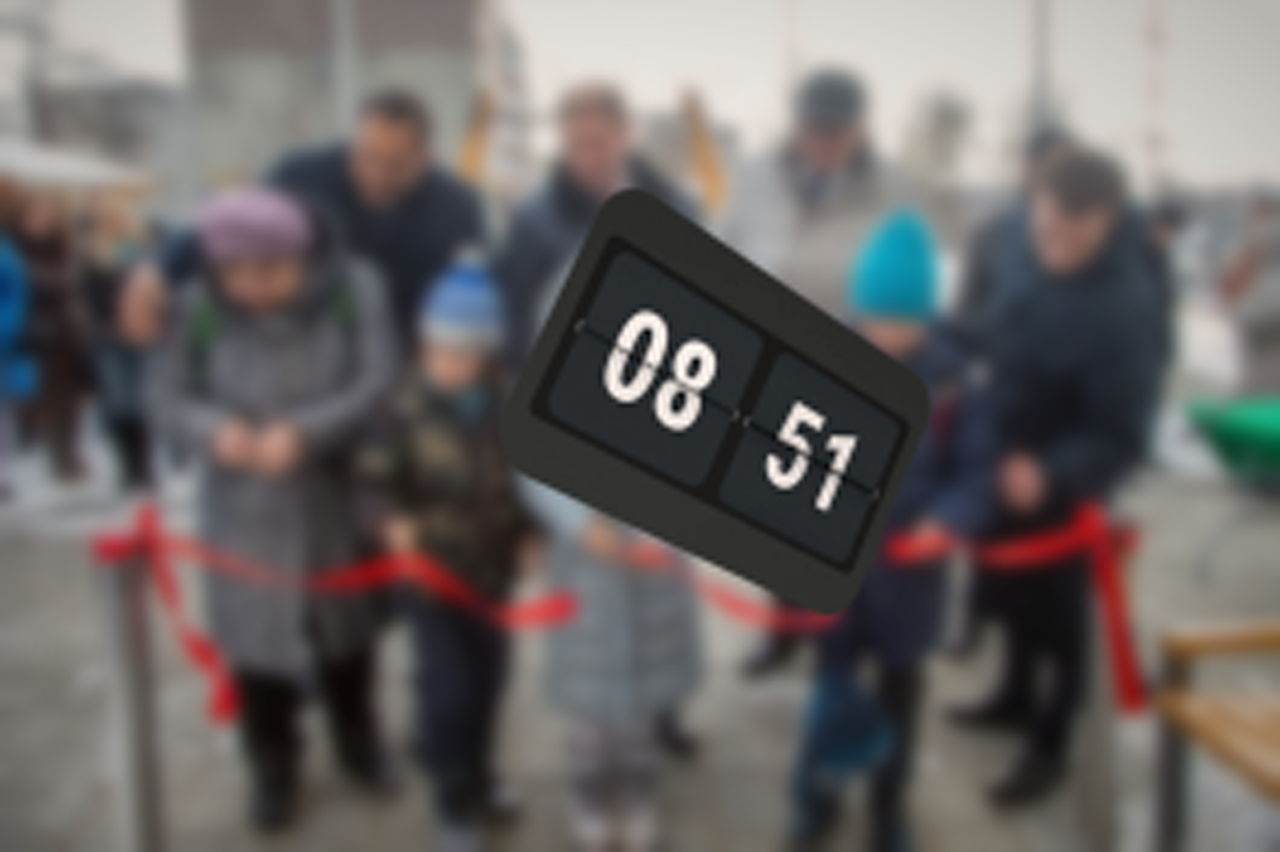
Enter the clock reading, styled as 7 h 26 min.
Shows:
8 h 51 min
